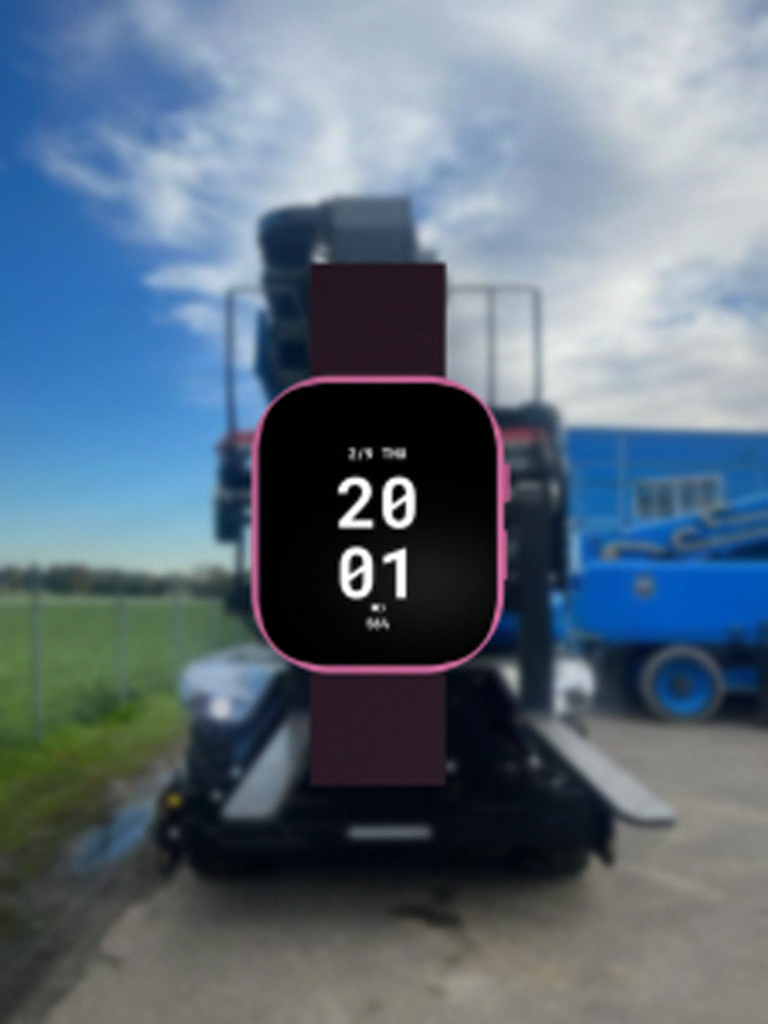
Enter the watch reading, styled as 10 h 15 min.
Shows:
20 h 01 min
